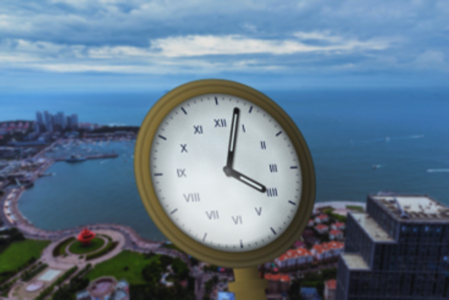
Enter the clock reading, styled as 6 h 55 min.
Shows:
4 h 03 min
